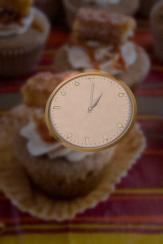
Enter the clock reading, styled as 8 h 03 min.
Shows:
1 h 00 min
